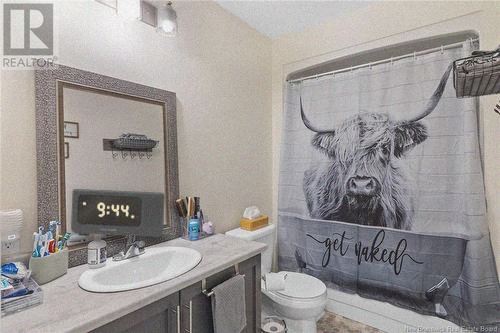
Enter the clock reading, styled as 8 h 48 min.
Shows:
9 h 44 min
